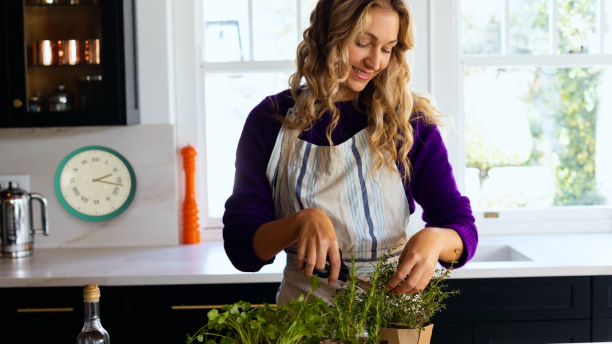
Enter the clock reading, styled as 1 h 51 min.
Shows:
2 h 17 min
